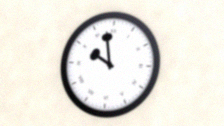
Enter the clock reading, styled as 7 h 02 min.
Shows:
9 h 58 min
